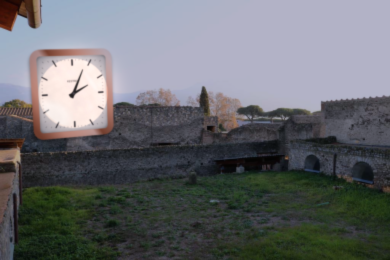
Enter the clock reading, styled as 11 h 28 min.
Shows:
2 h 04 min
